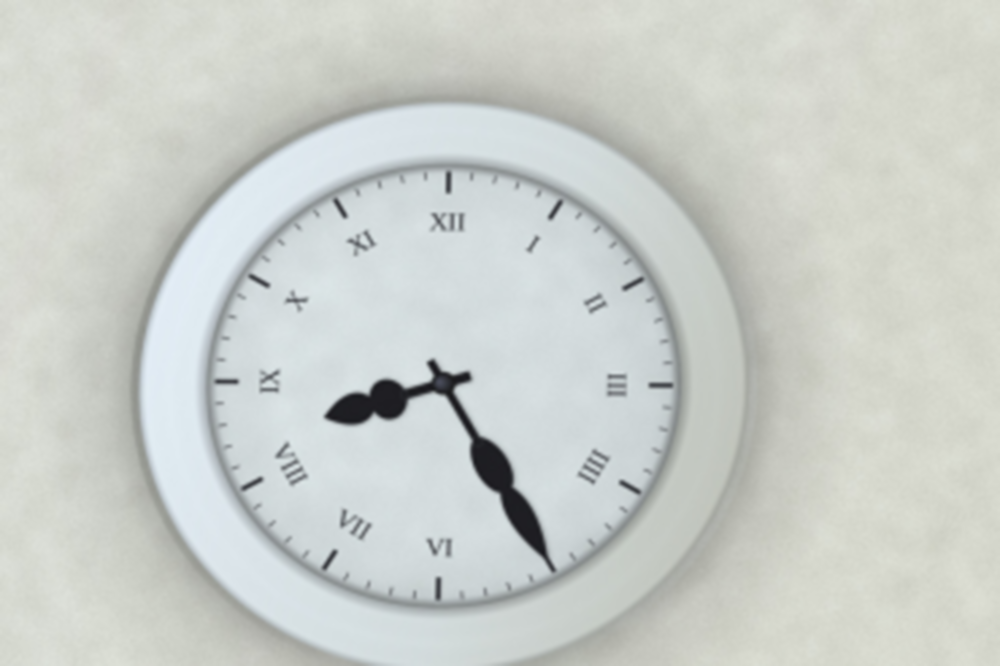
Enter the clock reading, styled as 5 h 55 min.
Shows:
8 h 25 min
